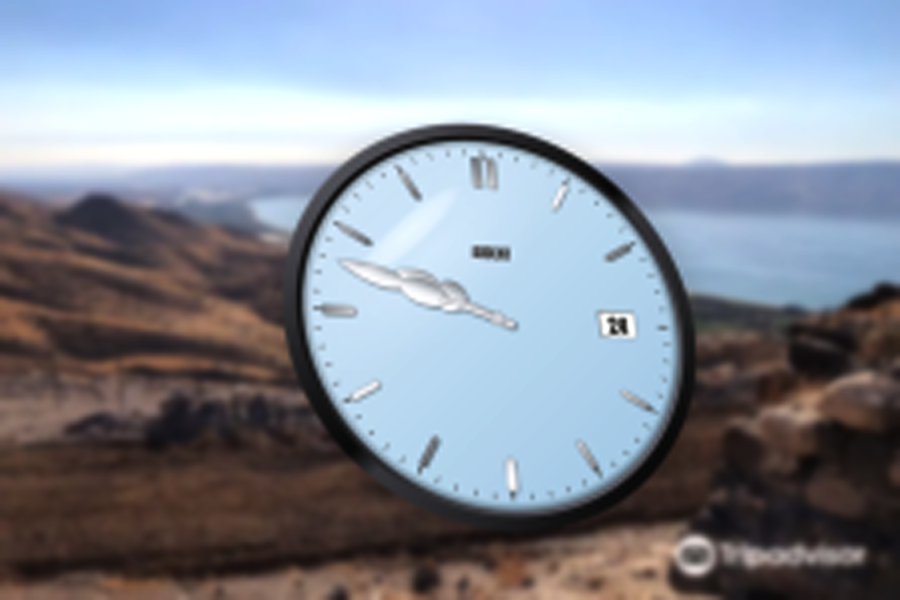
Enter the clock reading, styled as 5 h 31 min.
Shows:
9 h 48 min
